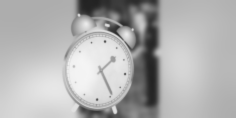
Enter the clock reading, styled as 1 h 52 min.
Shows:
1 h 24 min
